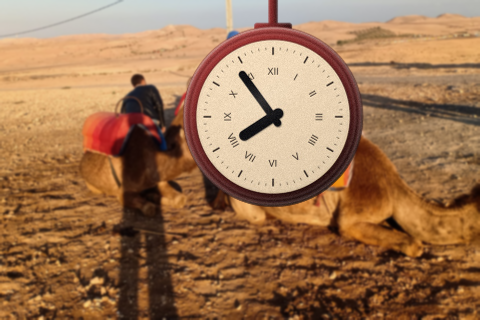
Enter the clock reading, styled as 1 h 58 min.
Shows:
7 h 54 min
